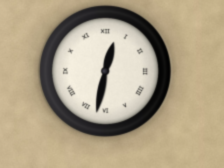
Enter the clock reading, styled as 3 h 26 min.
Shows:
12 h 32 min
